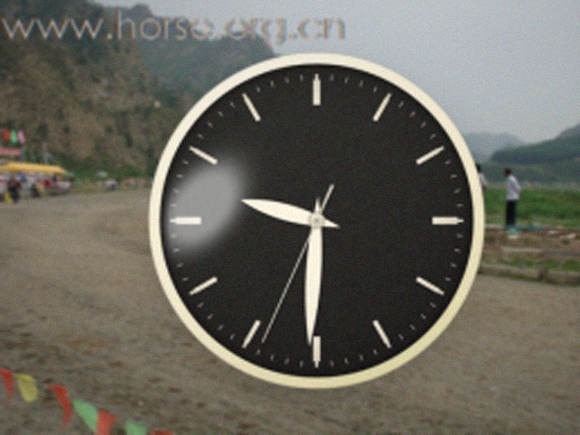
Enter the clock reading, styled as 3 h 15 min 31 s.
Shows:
9 h 30 min 34 s
